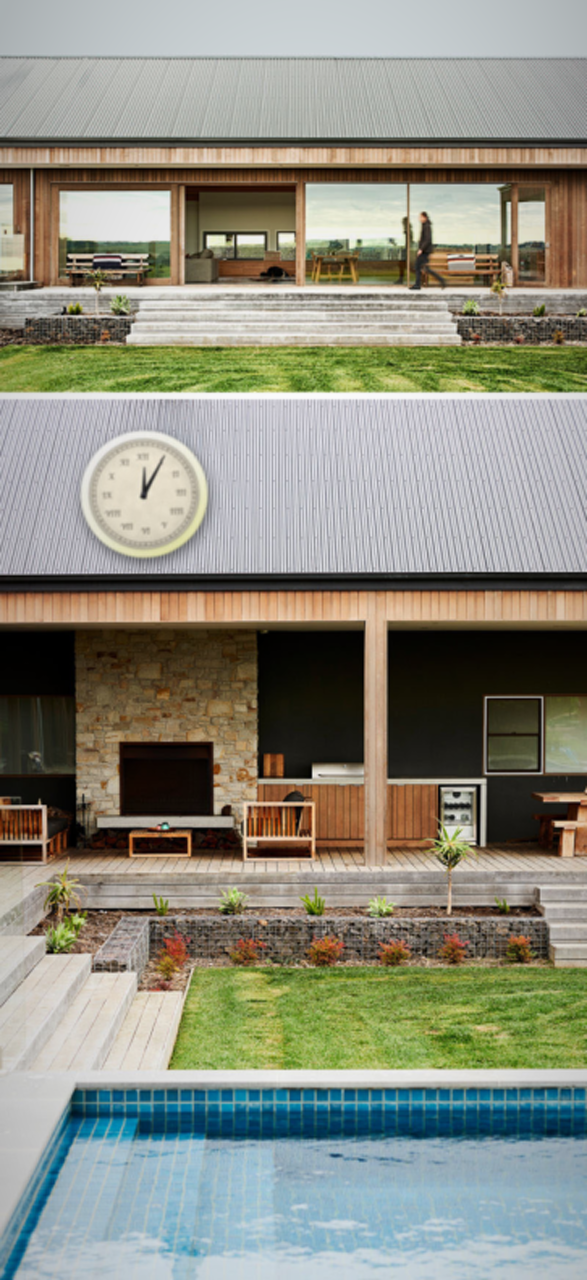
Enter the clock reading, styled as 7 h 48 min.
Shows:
12 h 05 min
